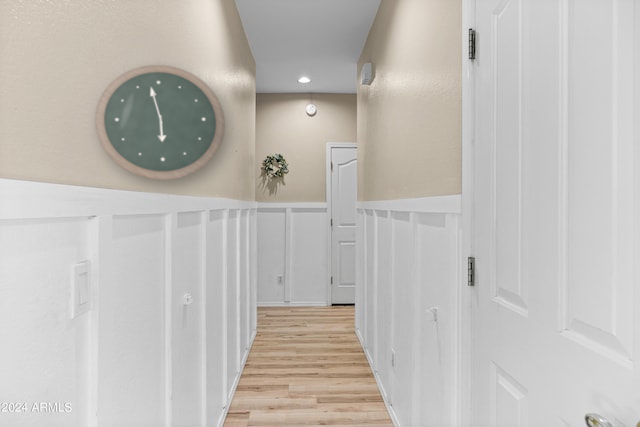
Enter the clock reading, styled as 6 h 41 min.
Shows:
5 h 58 min
